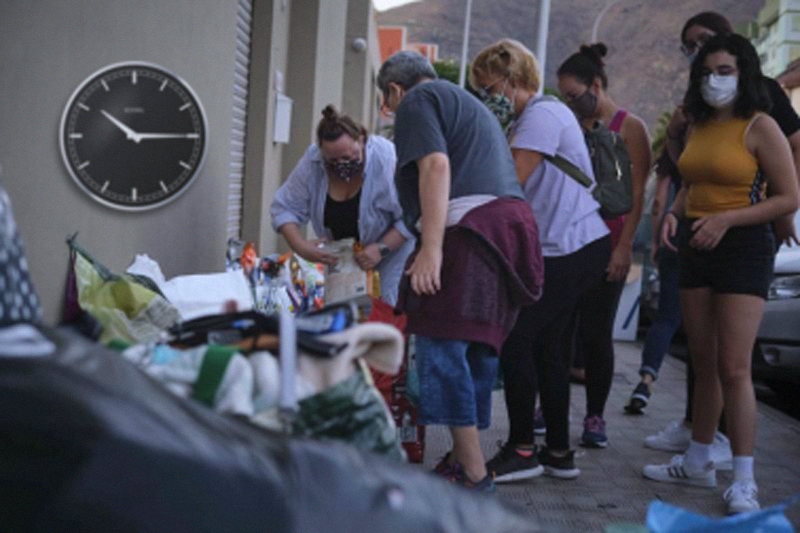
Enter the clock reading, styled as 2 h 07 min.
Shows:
10 h 15 min
